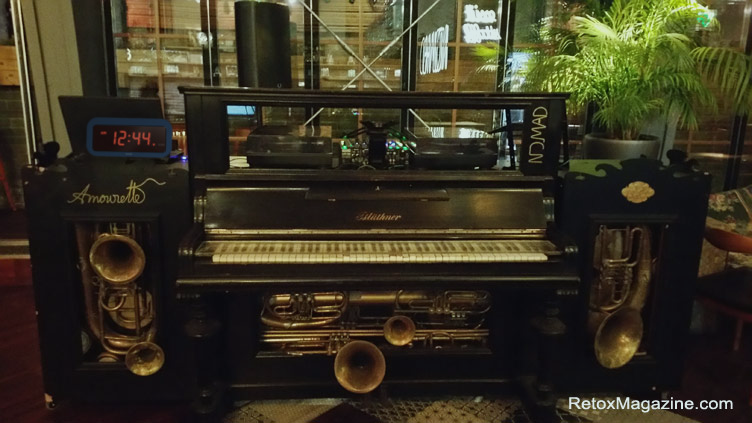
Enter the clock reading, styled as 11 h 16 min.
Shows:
12 h 44 min
